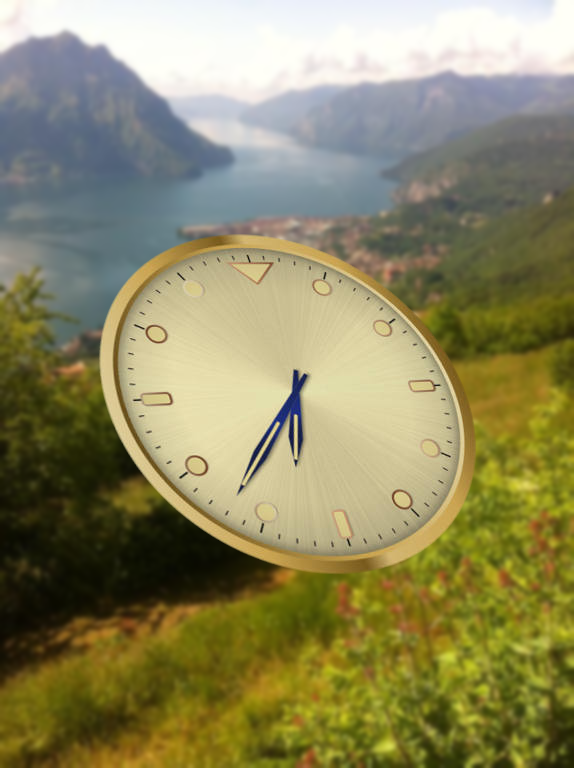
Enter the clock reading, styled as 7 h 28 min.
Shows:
6 h 37 min
